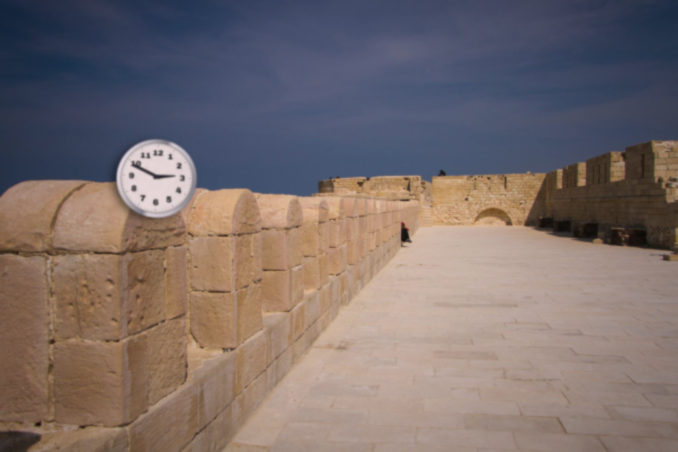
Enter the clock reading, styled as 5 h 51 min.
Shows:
2 h 49 min
